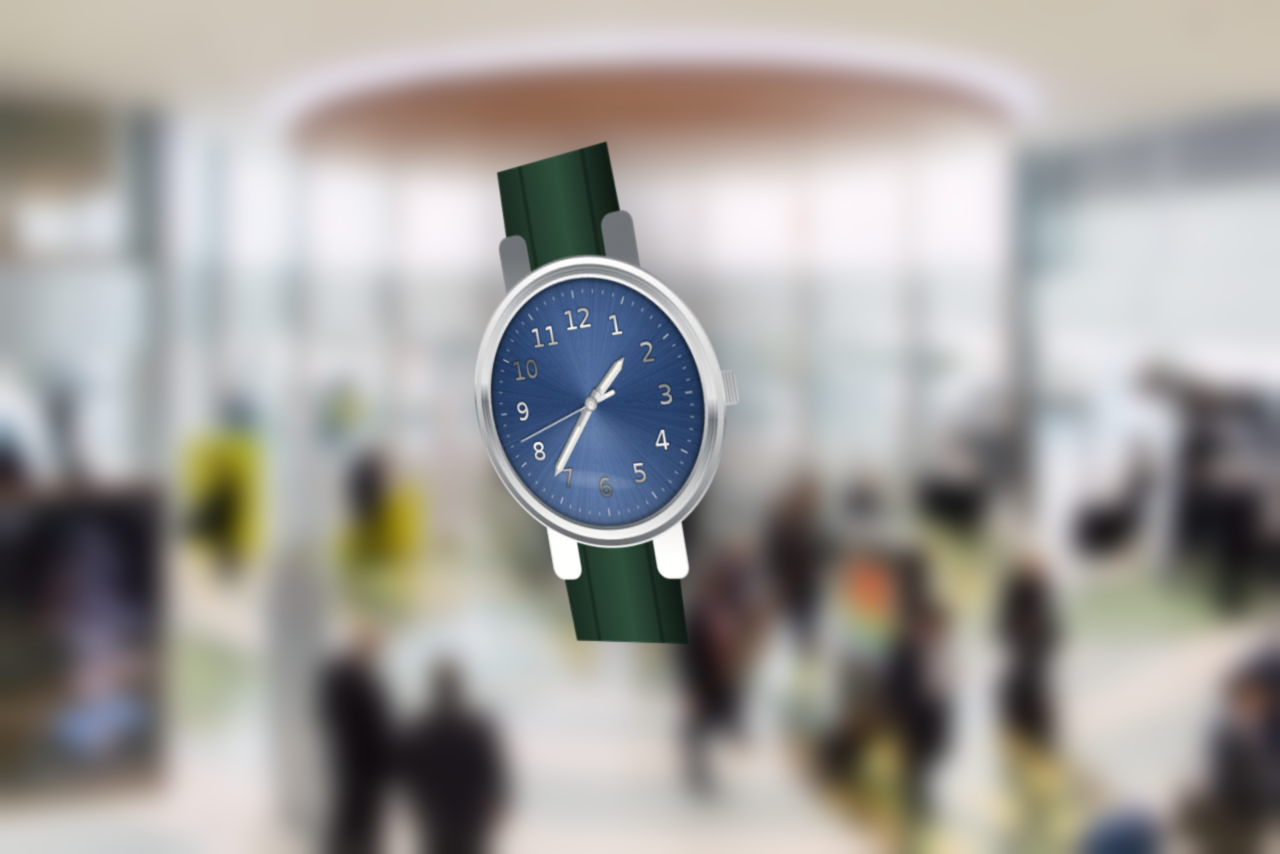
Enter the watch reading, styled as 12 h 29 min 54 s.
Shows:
1 h 36 min 42 s
